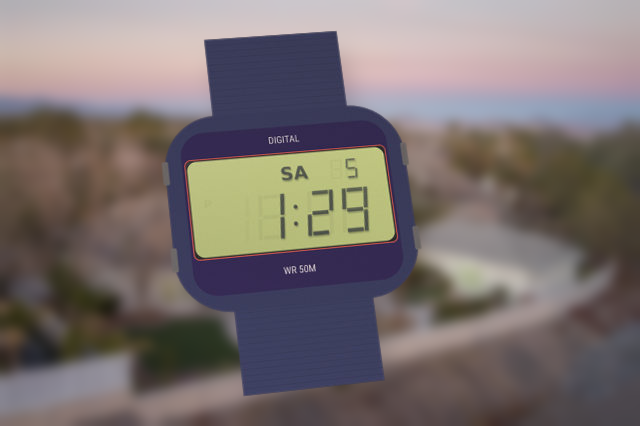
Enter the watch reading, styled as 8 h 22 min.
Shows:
1 h 29 min
